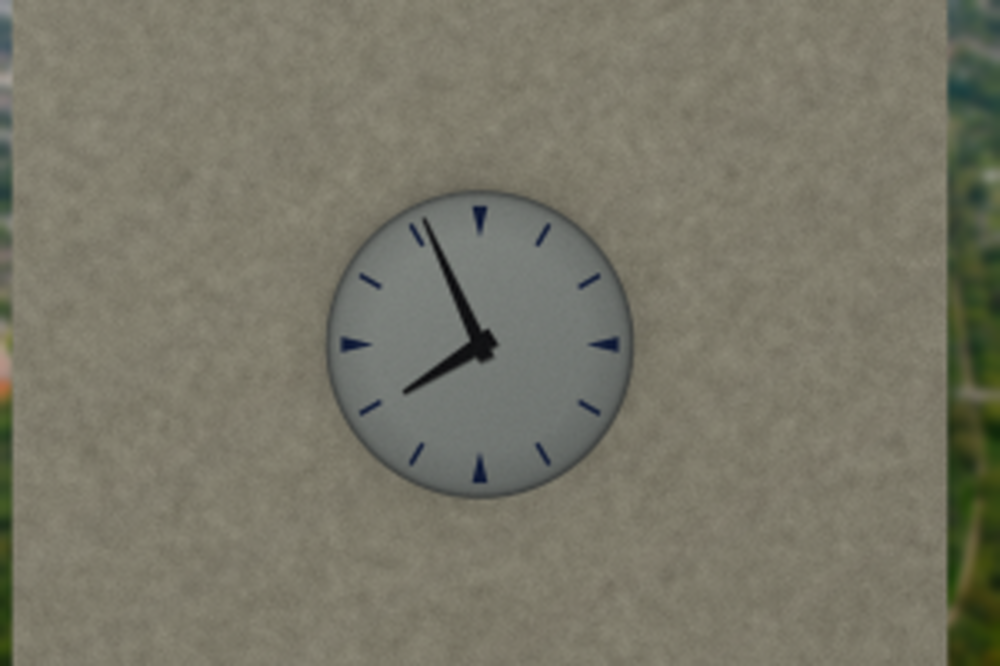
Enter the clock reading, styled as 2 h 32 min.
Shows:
7 h 56 min
